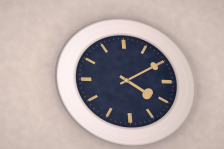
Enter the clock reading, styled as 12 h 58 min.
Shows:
4 h 10 min
